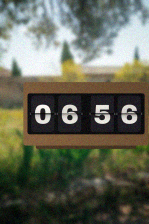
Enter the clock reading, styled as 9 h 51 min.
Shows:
6 h 56 min
